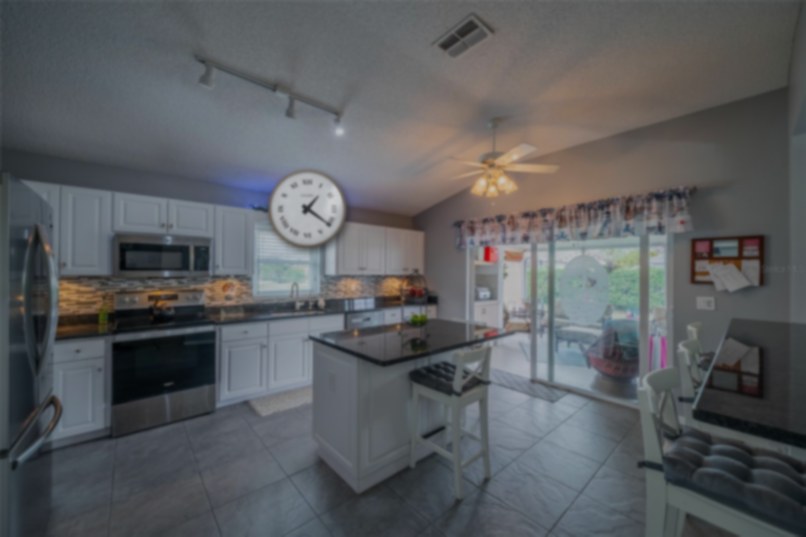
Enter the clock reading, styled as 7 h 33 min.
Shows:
1 h 21 min
